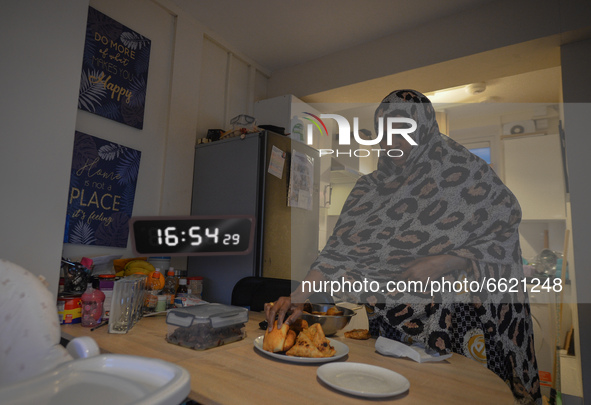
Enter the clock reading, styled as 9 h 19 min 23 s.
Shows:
16 h 54 min 29 s
